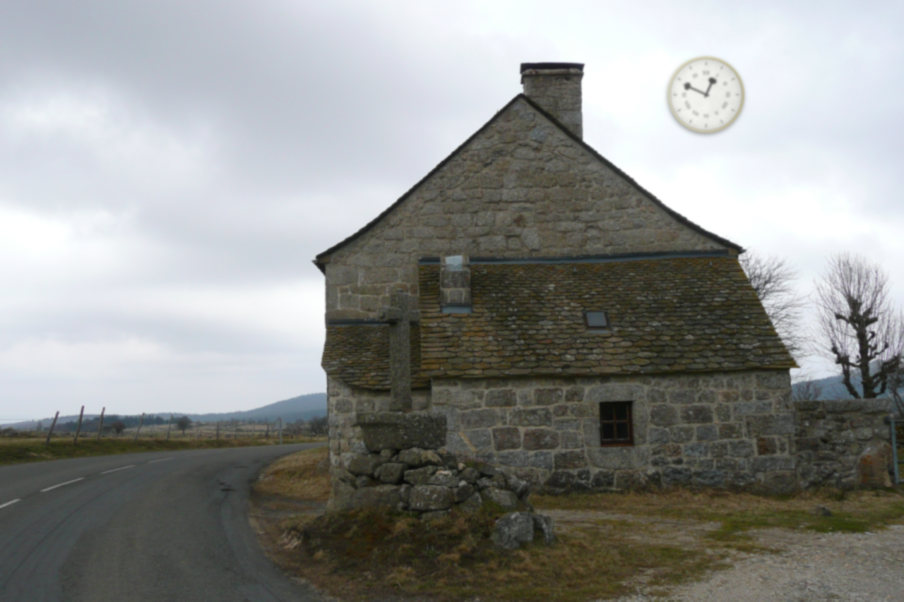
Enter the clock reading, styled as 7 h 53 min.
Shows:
12 h 49 min
